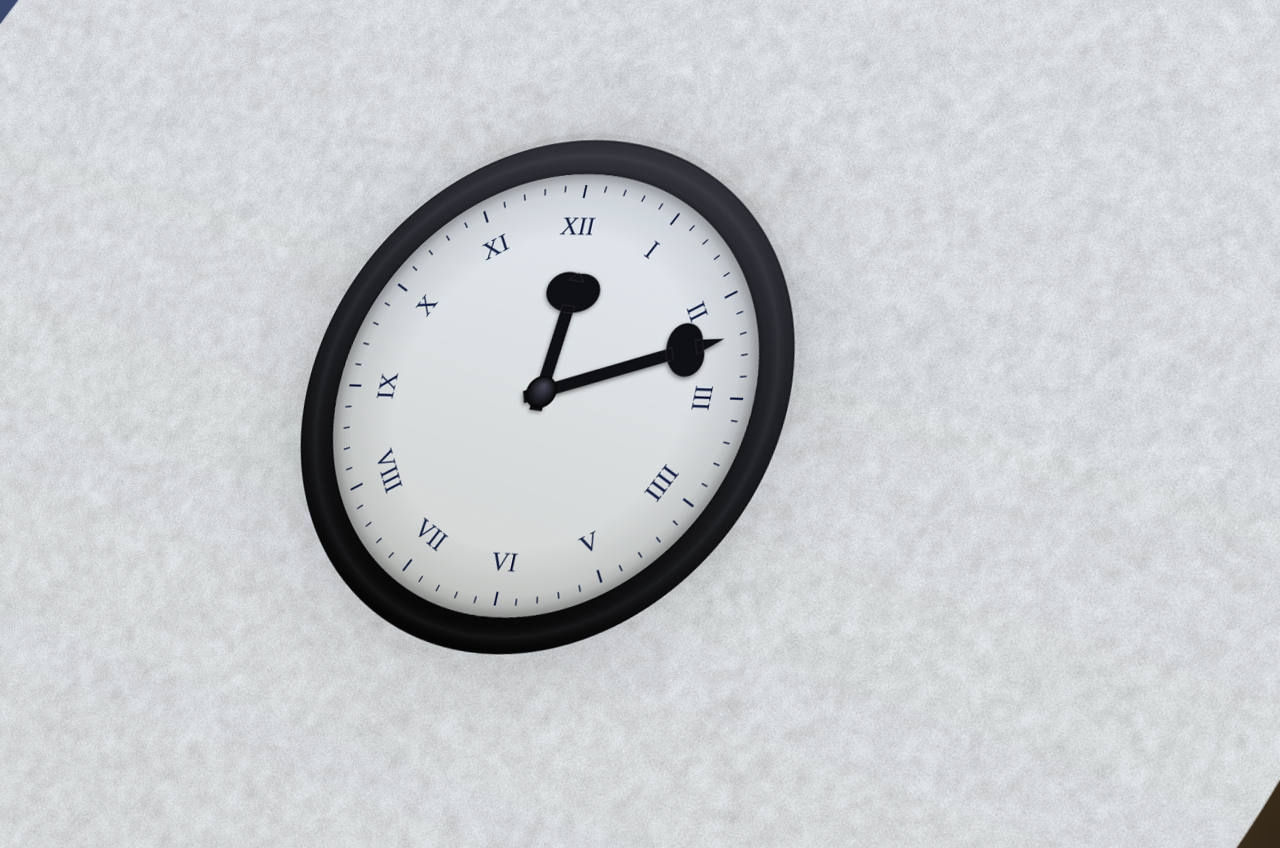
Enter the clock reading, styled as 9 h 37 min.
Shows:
12 h 12 min
